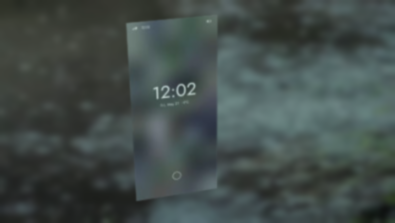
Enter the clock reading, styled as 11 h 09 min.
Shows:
12 h 02 min
